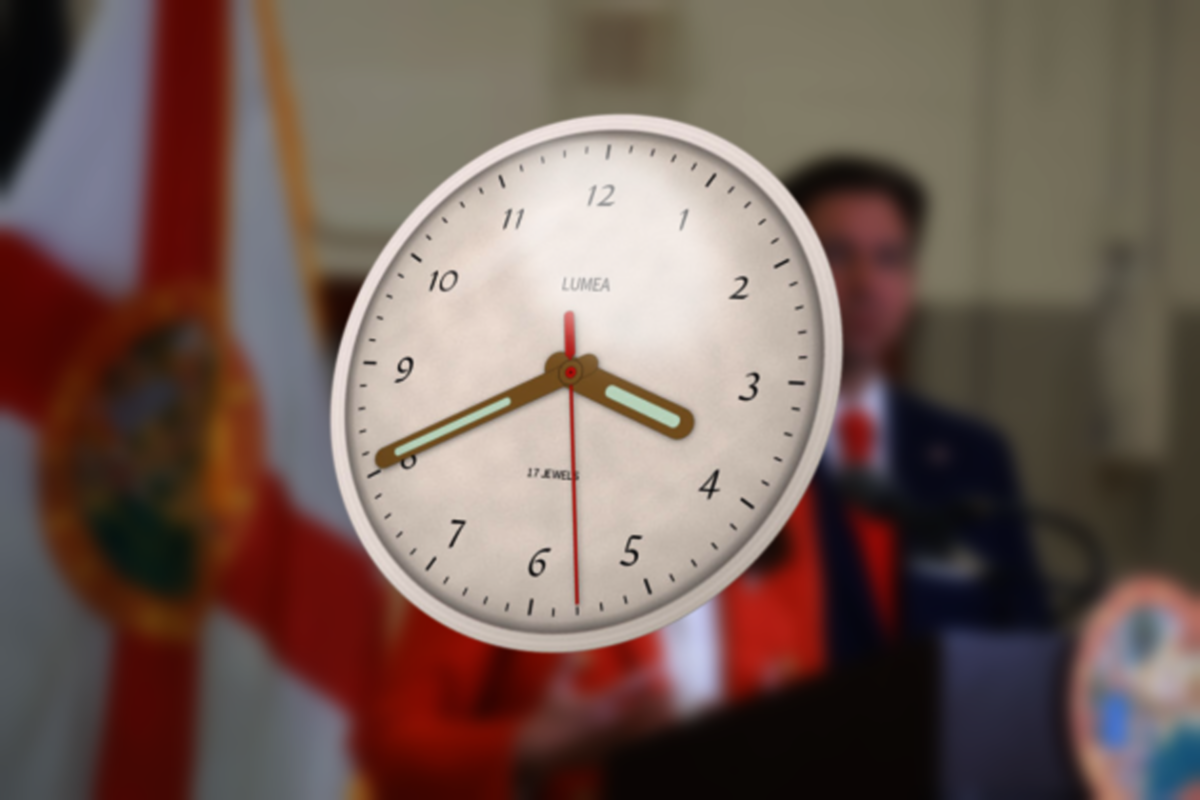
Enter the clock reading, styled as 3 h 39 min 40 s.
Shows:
3 h 40 min 28 s
